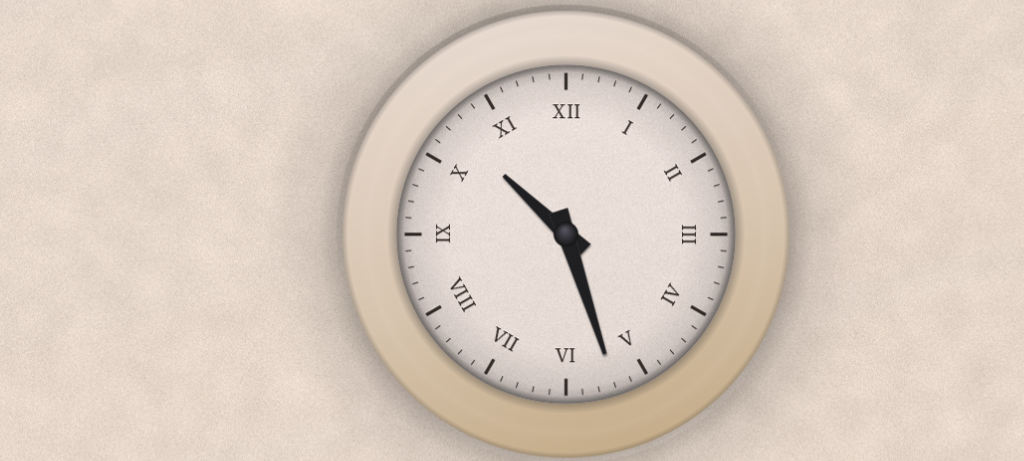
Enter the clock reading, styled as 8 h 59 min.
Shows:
10 h 27 min
